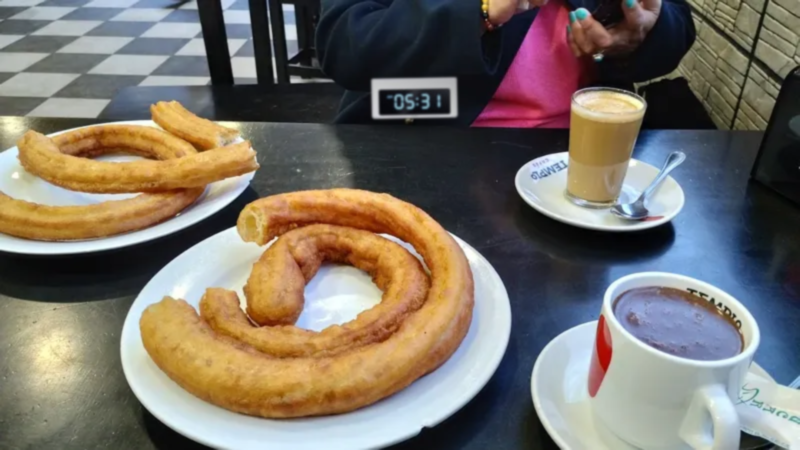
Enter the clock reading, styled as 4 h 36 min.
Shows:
5 h 31 min
